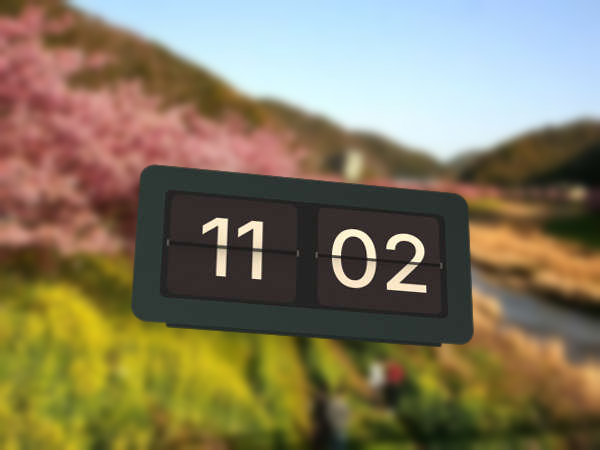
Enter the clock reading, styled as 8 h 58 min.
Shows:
11 h 02 min
